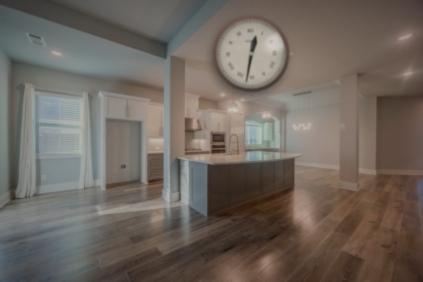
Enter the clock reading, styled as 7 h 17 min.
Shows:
12 h 32 min
